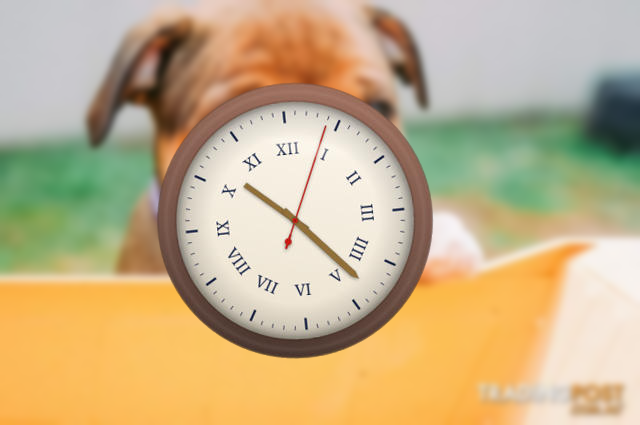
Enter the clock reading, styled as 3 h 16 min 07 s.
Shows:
10 h 23 min 04 s
